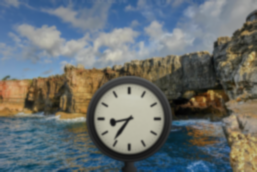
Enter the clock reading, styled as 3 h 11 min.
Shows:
8 h 36 min
